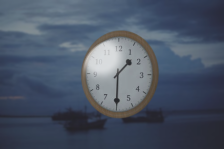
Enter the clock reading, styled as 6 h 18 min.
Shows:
1 h 30 min
